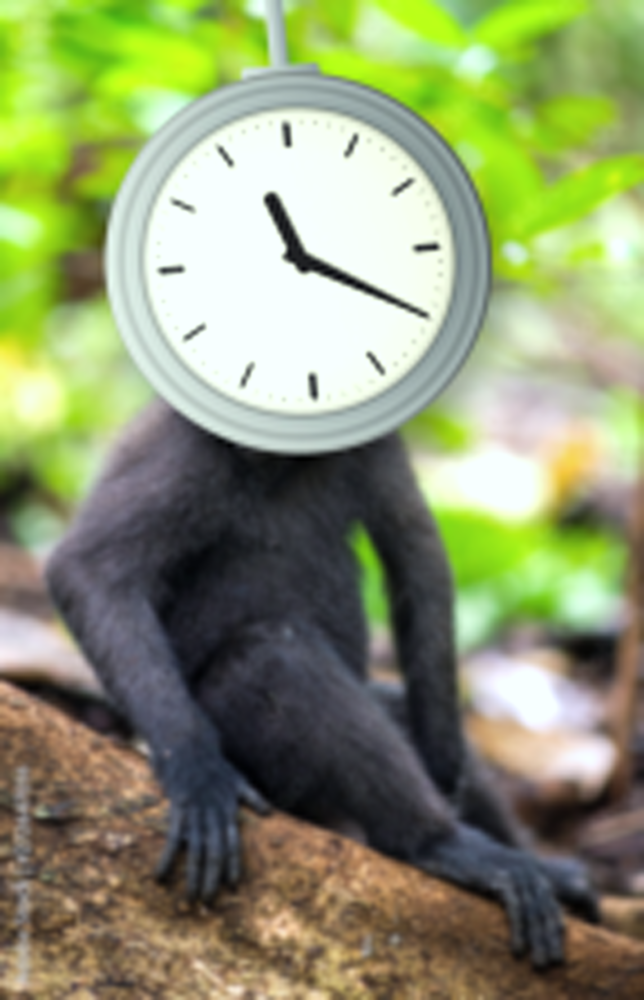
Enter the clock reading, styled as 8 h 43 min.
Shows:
11 h 20 min
